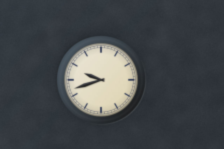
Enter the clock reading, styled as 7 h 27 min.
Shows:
9 h 42 min
